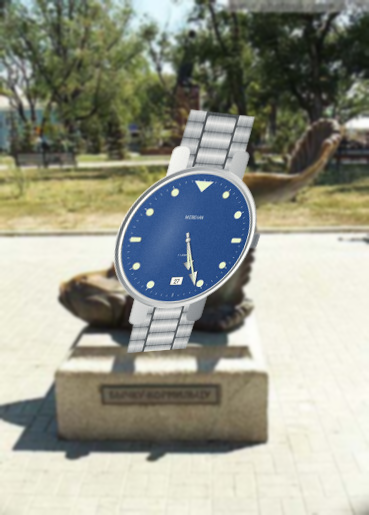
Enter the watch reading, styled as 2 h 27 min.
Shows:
5 h 26 min
